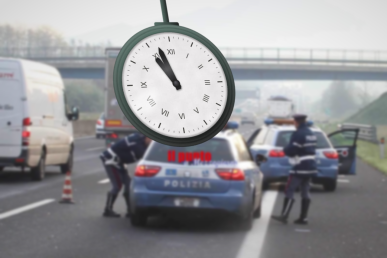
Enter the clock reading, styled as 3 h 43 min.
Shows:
10 h 57 min
